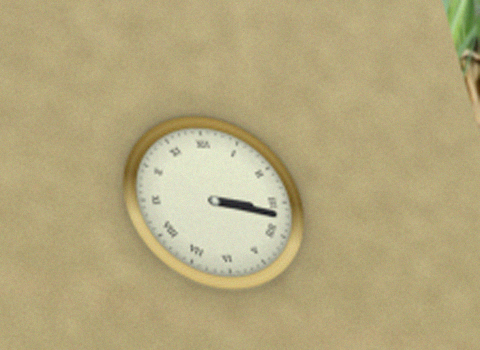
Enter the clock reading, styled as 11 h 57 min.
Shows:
3 h 17 min
